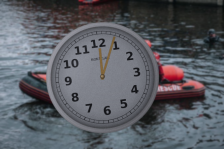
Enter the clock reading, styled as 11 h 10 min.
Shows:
12 h 04 min
